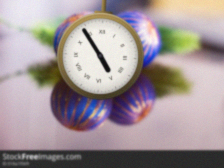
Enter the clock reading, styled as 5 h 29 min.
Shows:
4 h 54 min
